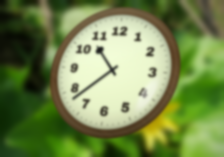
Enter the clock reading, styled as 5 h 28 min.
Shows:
10 h 38 min
